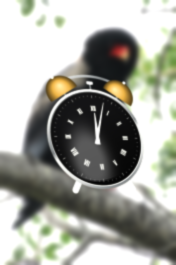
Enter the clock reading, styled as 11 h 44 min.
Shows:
12 h 03 min
